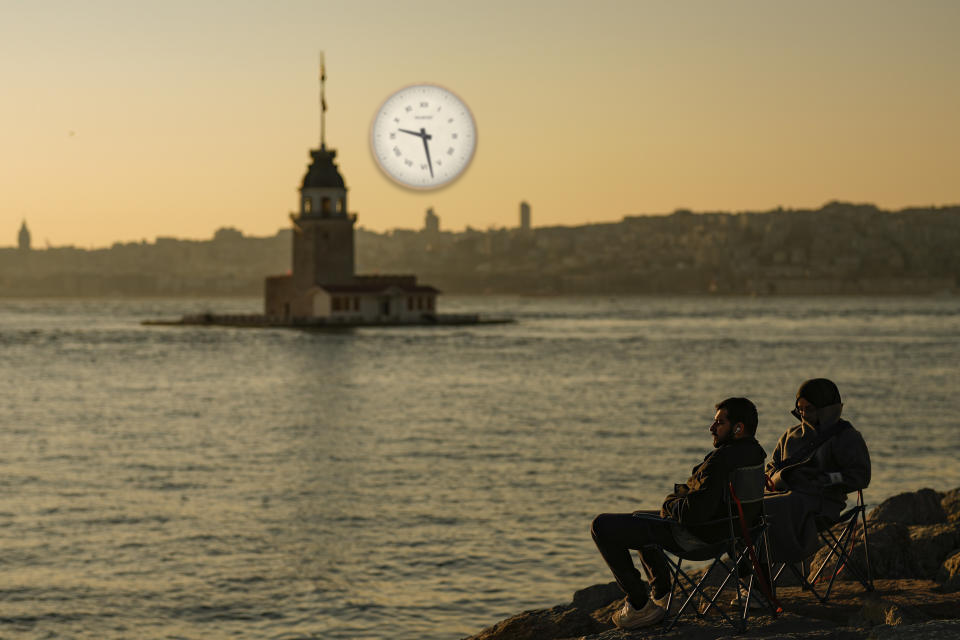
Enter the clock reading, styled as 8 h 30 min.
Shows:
9 h 28 min
